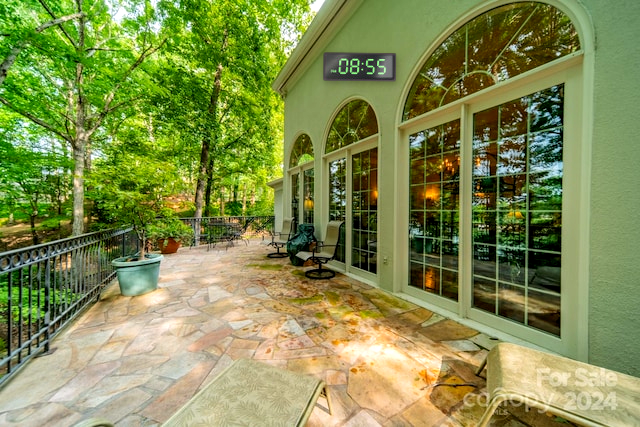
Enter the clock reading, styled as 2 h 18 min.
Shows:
8 h 55 min
